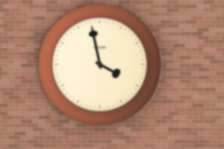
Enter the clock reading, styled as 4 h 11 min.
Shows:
3 h 58 min
